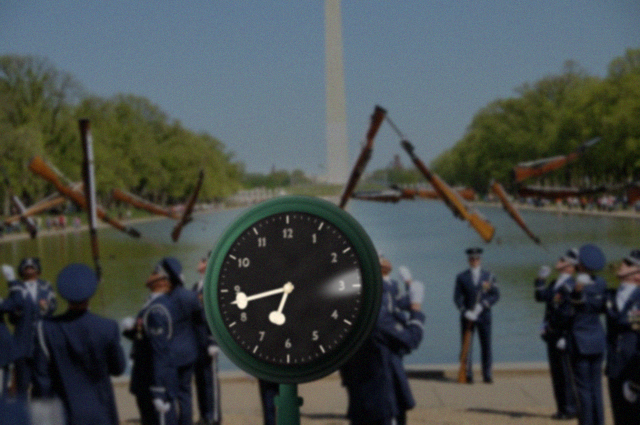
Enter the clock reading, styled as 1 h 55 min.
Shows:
6 h 43 min
